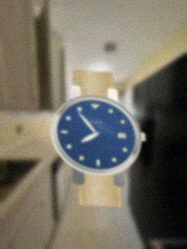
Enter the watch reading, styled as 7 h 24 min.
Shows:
7 h 54 min
